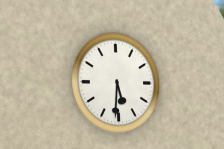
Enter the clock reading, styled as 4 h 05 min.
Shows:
5 h 31 min
